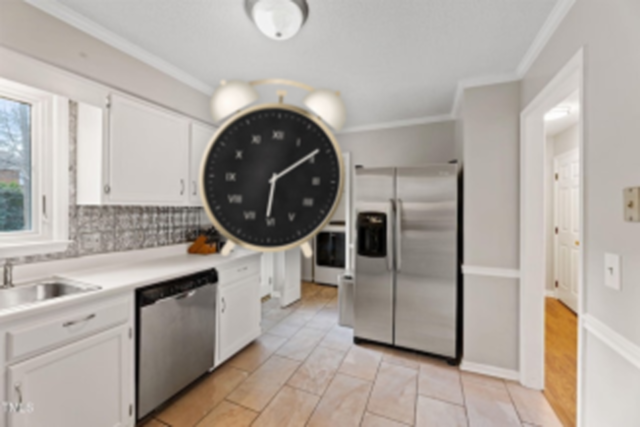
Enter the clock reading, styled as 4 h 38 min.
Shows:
6 h 09 min
